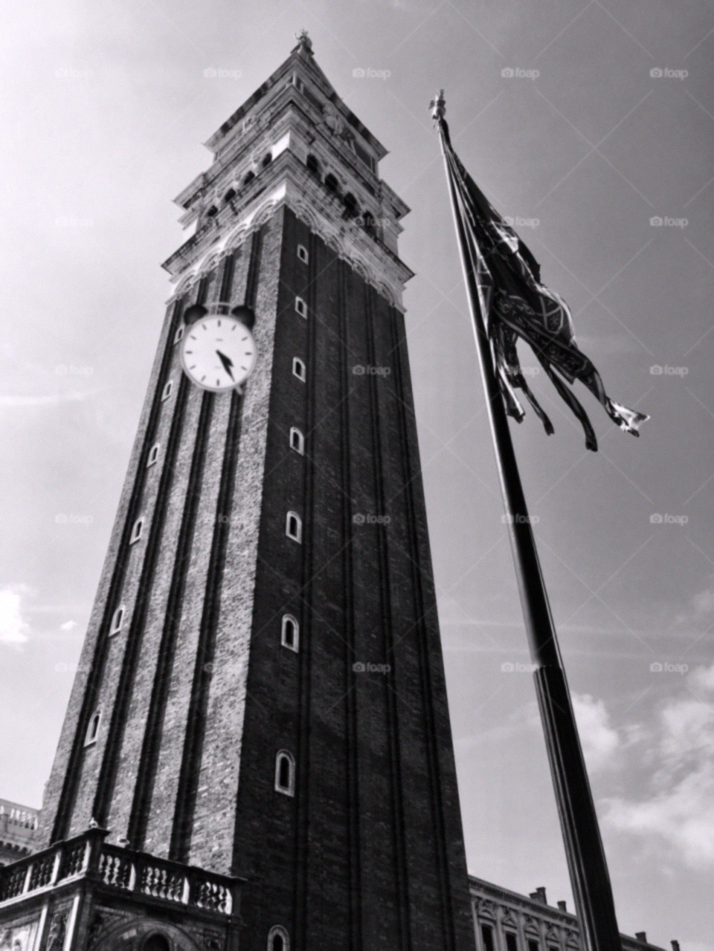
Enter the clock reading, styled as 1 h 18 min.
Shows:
4 h 25 min
